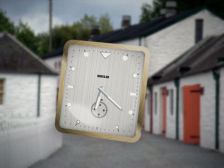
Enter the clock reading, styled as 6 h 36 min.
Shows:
6 h 21 min
